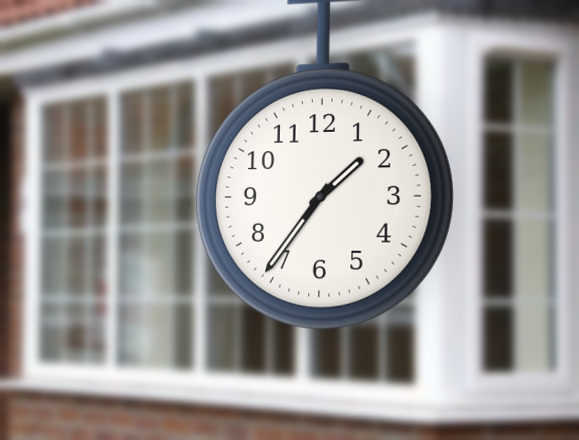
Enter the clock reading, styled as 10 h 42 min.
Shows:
1 h 36 min
